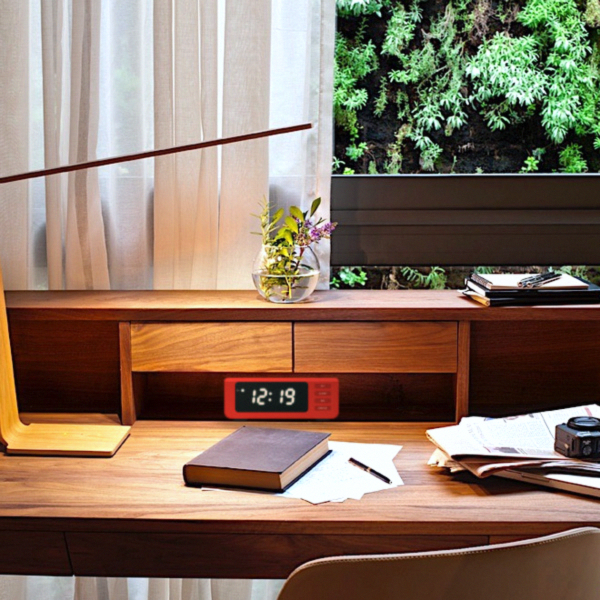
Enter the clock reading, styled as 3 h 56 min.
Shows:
12 h 19 min
